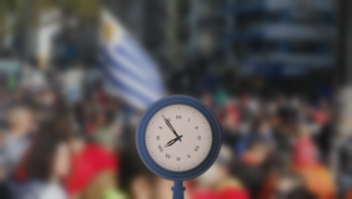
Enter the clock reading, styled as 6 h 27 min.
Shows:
7 h 54 min
